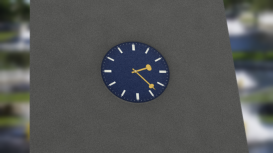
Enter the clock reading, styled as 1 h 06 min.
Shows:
2 h 23 min
